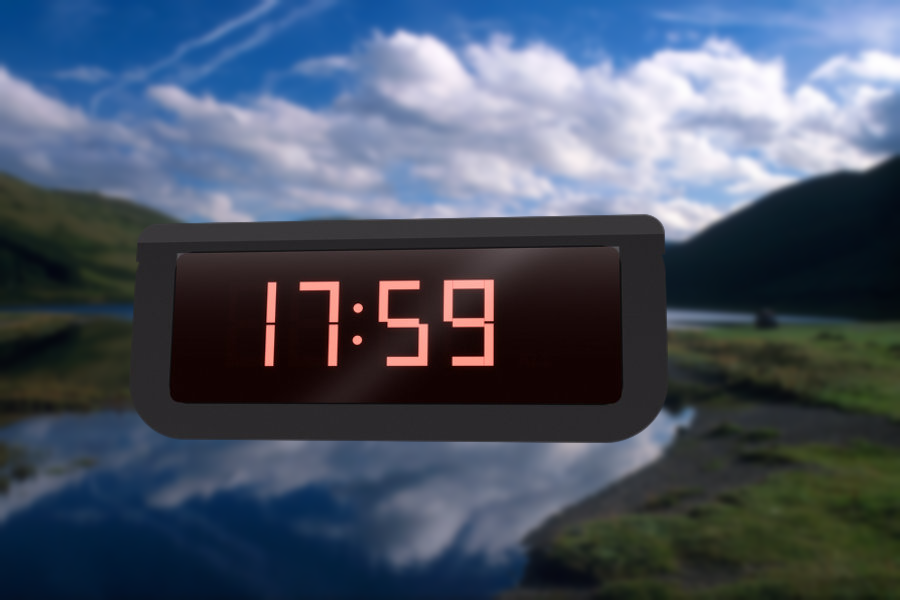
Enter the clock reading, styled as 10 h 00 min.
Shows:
17 h 59 min
